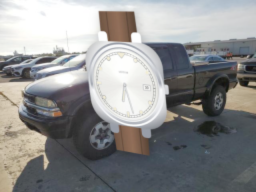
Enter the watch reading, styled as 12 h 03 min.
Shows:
6 h 28 min
